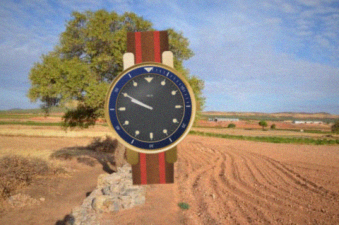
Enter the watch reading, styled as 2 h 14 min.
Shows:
9 h 50 min
